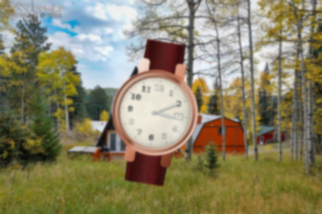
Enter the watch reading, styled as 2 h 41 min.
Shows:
3 h 10 min
